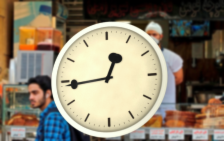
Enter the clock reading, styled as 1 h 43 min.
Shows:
12 h 44 min
